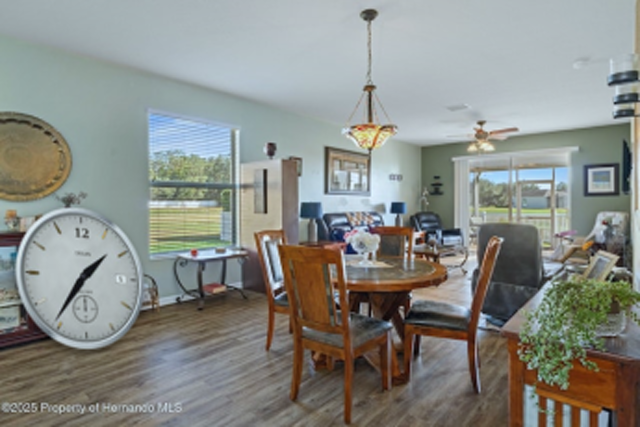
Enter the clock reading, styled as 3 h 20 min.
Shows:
1 h 36 min
